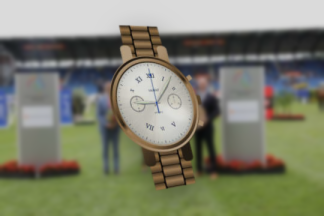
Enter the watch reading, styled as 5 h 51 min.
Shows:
9 h 07 min
